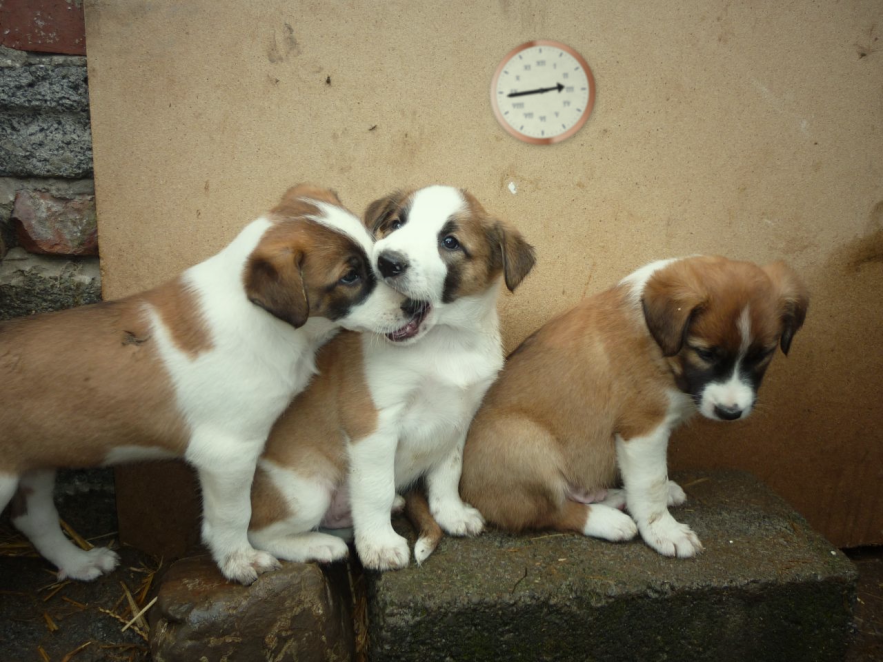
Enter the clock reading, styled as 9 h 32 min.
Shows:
2 h 44 min
